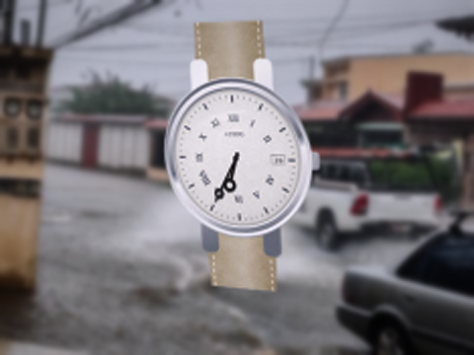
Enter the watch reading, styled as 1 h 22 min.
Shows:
6 h 35 min
